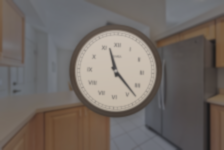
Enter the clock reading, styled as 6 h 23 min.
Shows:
11 h 23 min
